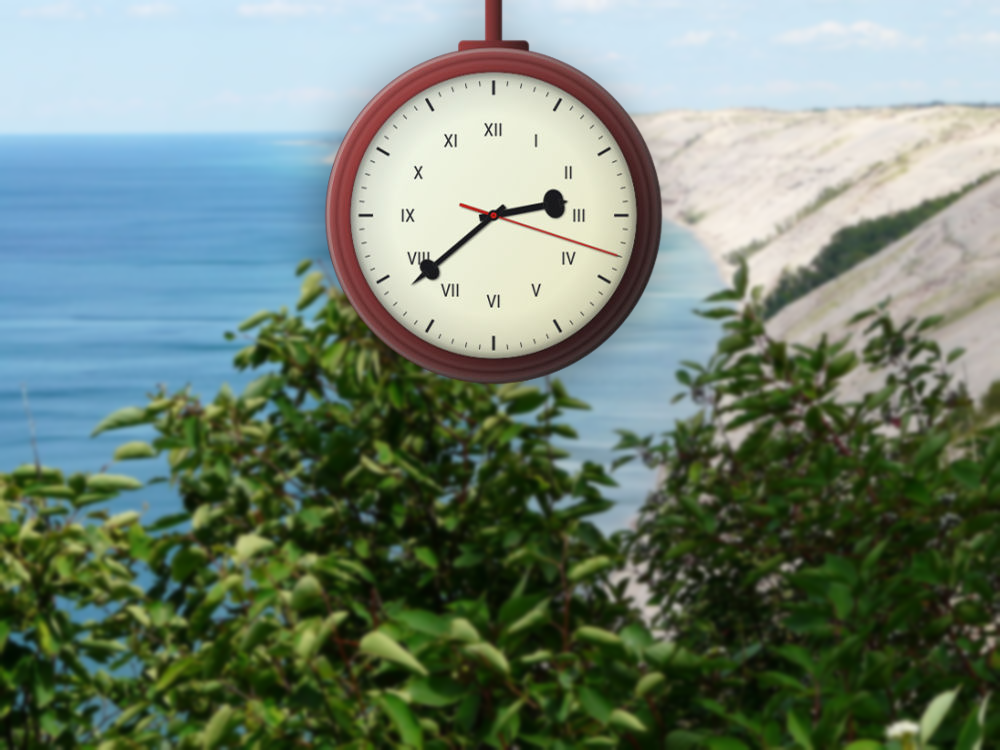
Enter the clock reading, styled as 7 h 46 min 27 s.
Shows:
2 h 38 min 18 s
